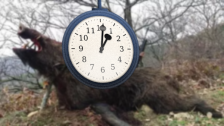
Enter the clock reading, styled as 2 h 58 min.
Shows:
1 h 01 min
